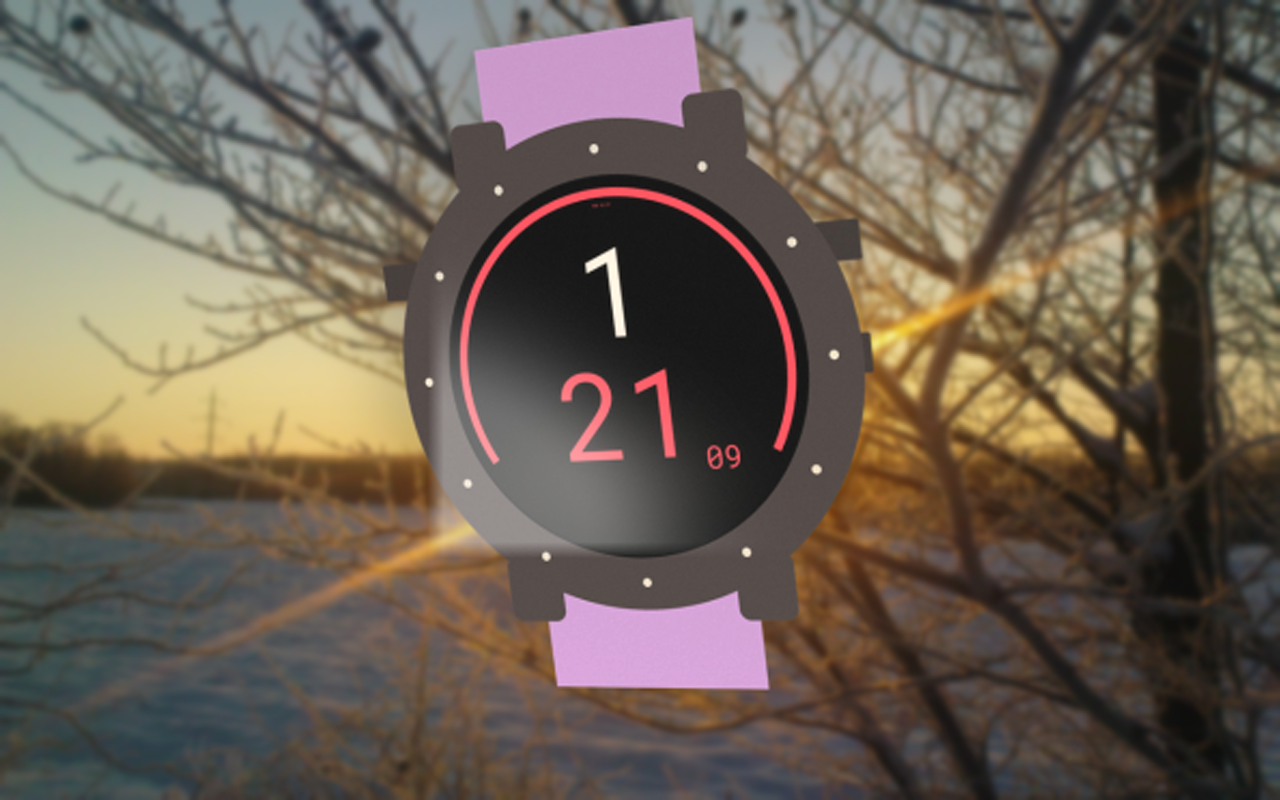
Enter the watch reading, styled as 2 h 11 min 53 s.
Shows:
1 h 21 min 09 s
